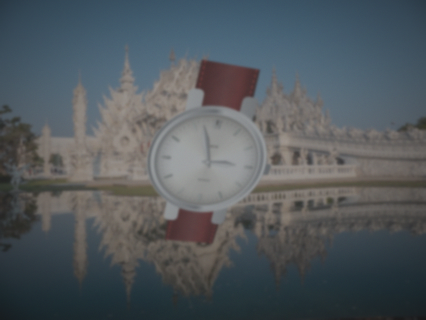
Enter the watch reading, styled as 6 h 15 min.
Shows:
2 h 57 min
